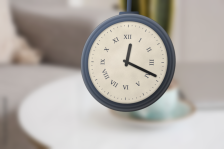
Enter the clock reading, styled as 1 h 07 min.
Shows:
12 h 19 min
